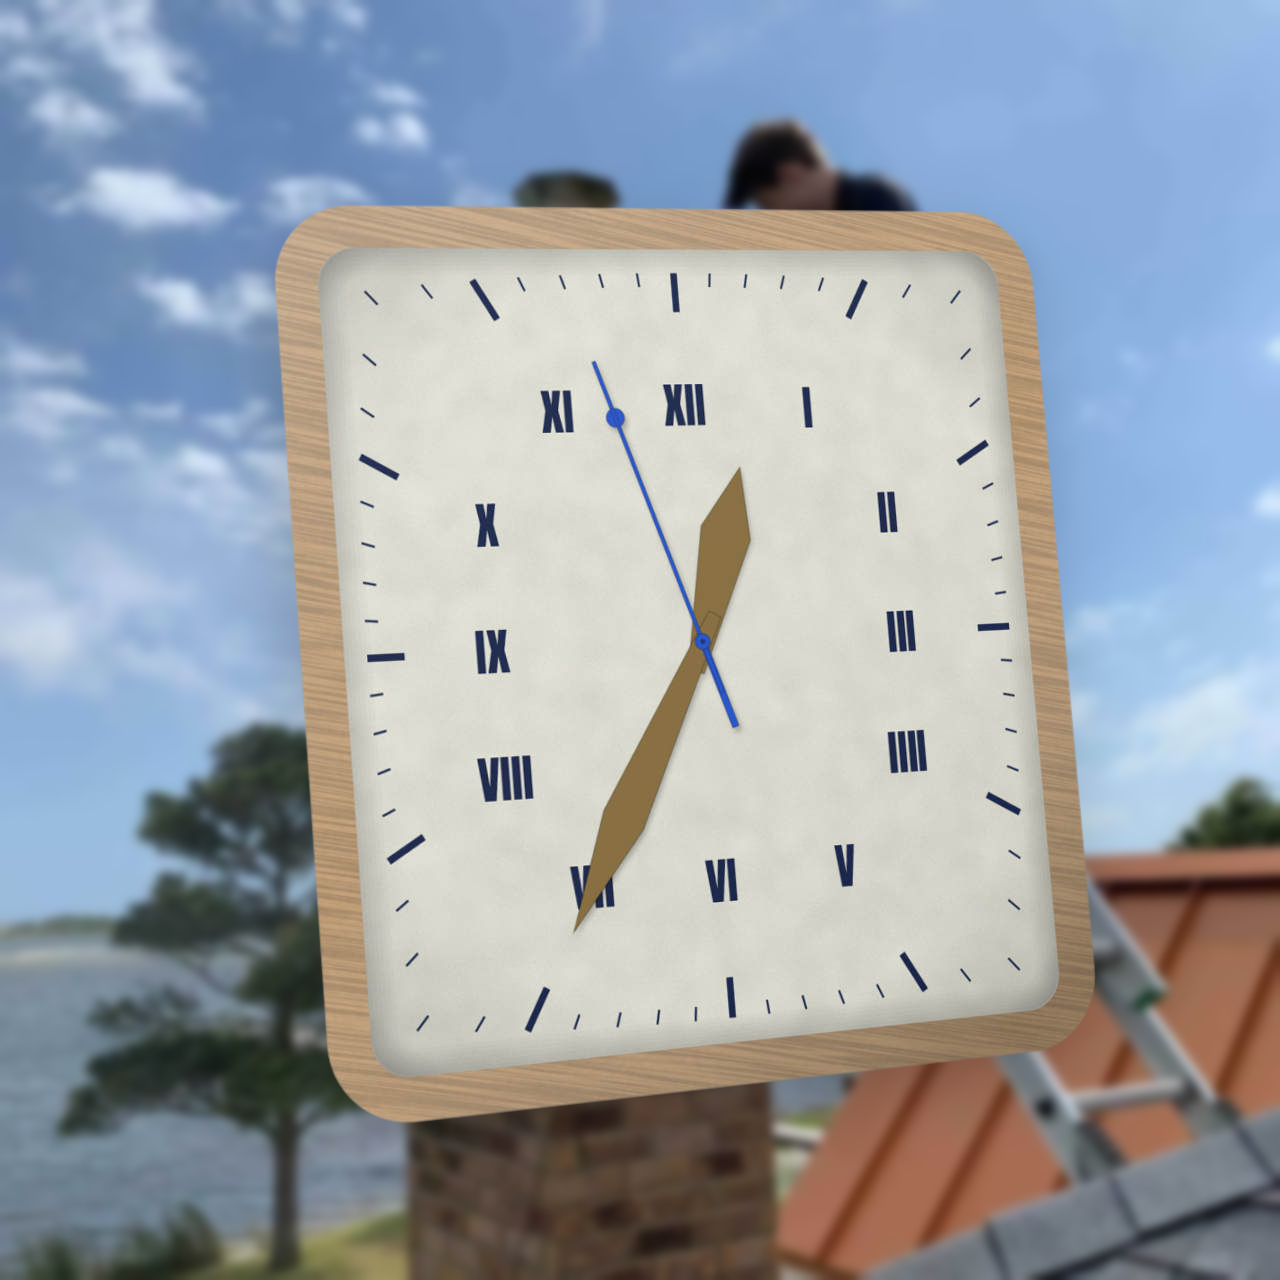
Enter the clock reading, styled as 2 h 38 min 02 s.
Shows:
12 h 34 min 57 s
